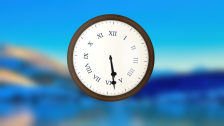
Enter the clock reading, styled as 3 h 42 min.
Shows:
5 h 28 min
